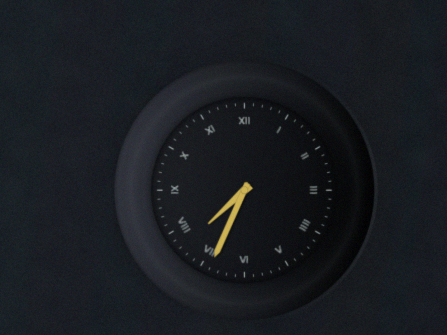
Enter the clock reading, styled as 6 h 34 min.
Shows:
7 h 34 min
